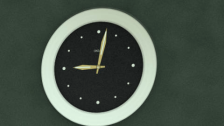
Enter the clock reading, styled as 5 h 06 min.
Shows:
9 h 02 min
